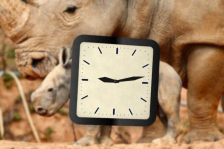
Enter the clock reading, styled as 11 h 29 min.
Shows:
9 h 13 min
